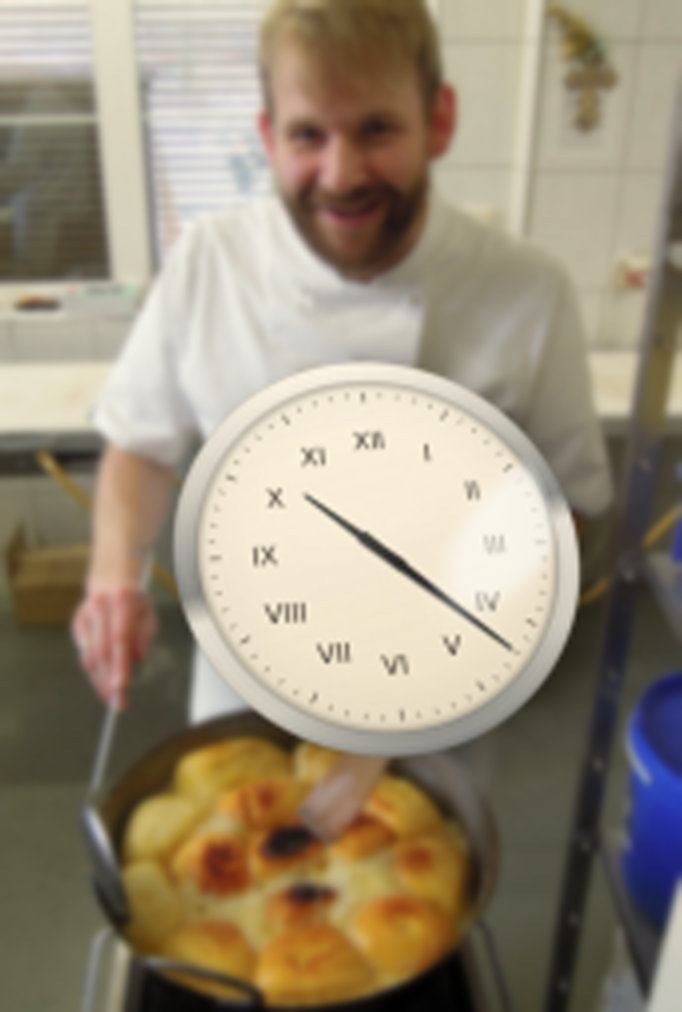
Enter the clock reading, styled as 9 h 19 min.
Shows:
10 h 22 min
